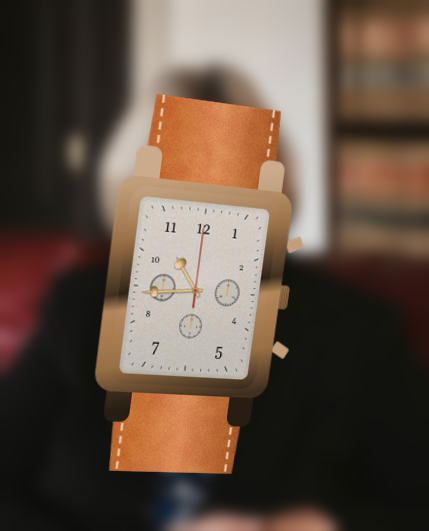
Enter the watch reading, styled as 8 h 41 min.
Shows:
10 h 44 min
